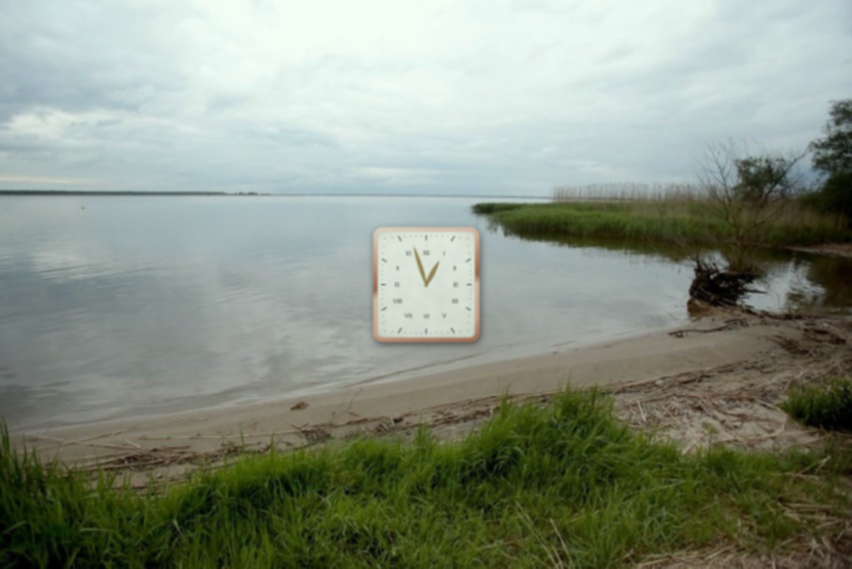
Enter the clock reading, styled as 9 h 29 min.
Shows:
12 h 57 min
